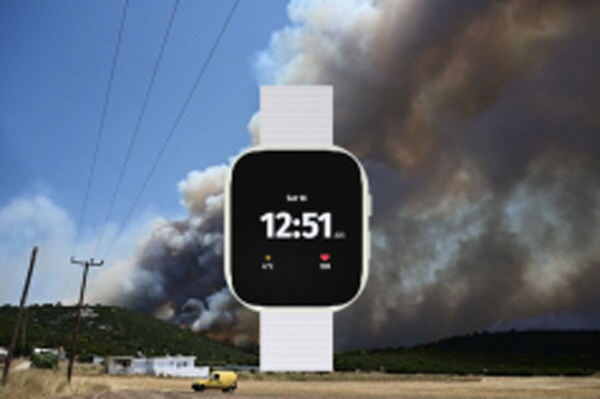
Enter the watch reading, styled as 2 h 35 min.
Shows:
12 h 51 min
